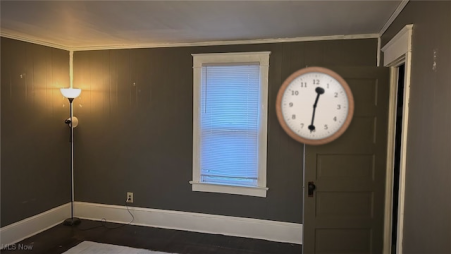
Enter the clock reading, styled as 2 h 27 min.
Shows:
12 h 31 min
